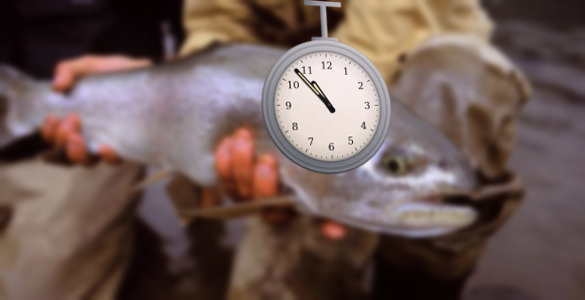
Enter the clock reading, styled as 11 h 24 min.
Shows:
10 h 53 min
